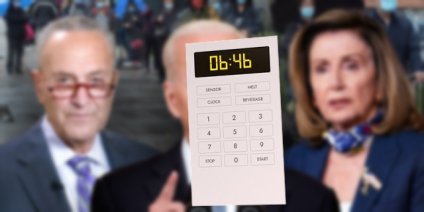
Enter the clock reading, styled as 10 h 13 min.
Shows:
6 h 46 min
